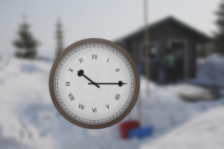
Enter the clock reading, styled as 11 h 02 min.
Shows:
10 h 15 min
